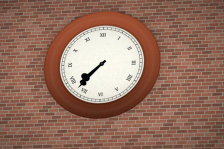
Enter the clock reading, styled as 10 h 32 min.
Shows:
7 h 37 min
